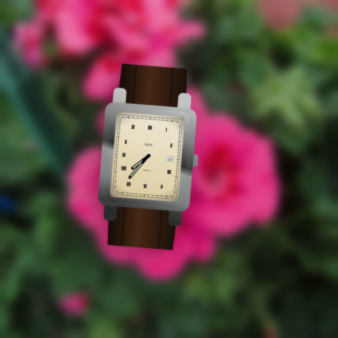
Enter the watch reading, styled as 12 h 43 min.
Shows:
7 h 36 min
